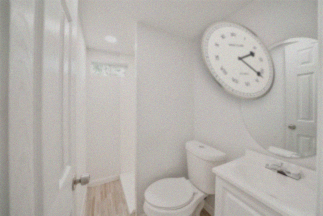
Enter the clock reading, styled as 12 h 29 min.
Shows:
2 h 22 min
